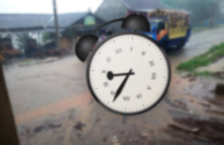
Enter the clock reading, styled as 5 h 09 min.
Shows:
9 h 39 min
